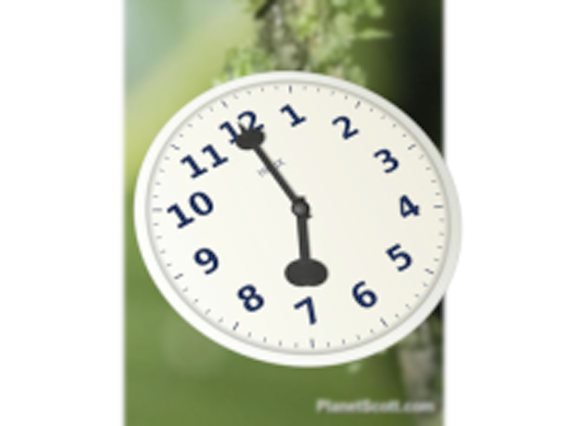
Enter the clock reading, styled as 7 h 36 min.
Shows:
7 h 00 min
